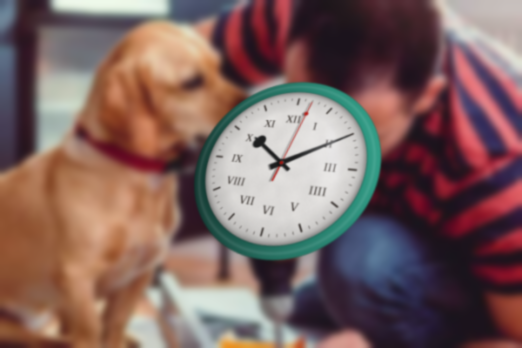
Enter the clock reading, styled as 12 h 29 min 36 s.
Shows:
10 h 10 min 02 s
